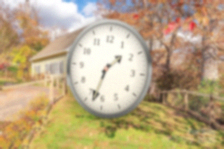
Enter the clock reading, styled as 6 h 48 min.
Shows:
1 h 33 min
